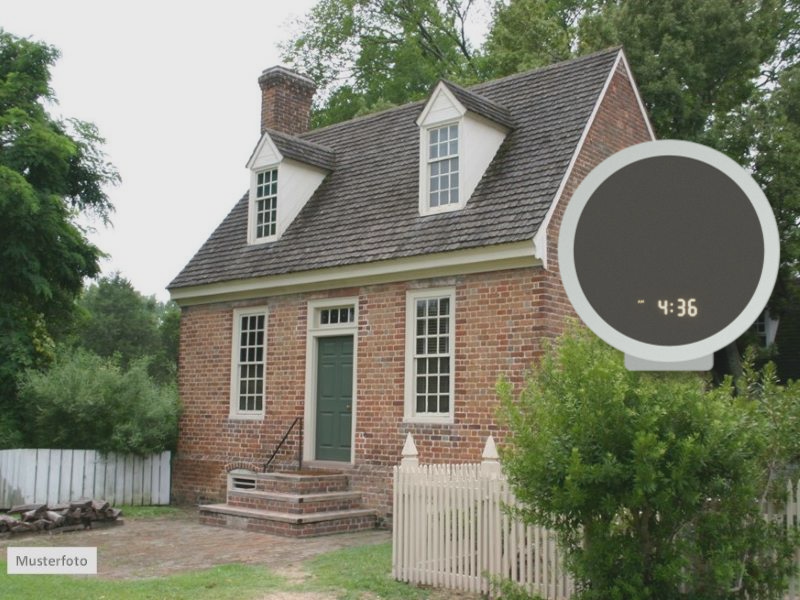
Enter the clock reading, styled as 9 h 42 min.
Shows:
4 h 36 min
